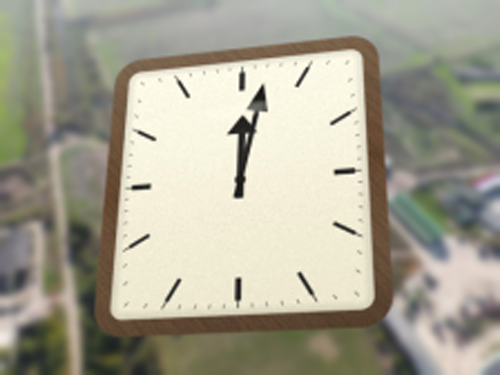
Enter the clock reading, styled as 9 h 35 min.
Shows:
12 h 02 min
